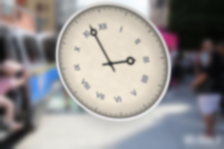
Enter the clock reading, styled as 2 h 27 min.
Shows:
2 h 57 min
